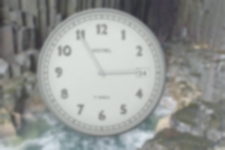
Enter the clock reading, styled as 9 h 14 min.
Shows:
2 h 55 min
